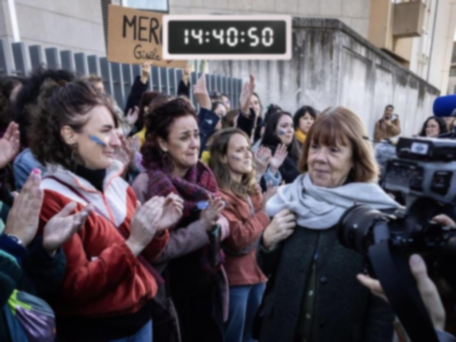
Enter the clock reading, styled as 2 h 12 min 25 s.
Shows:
14 h 40 min 50 s
